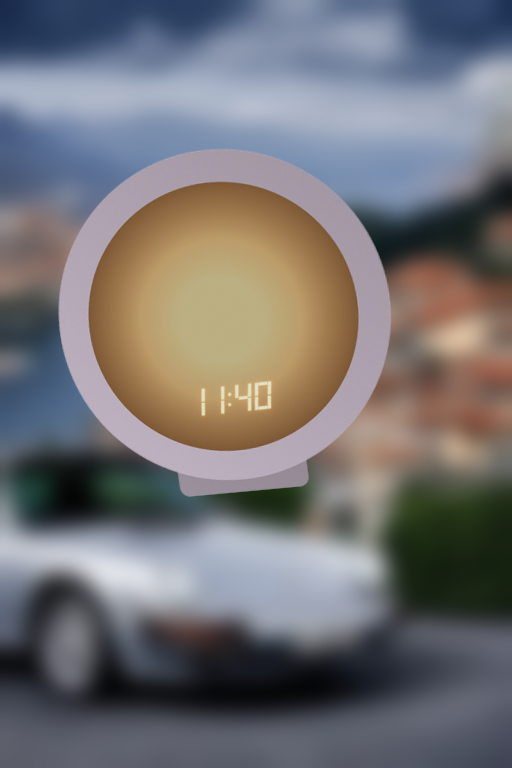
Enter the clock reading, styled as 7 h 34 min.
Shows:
11 h 40 min
